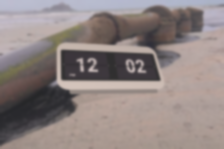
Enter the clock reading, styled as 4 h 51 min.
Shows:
12 h 02 min
